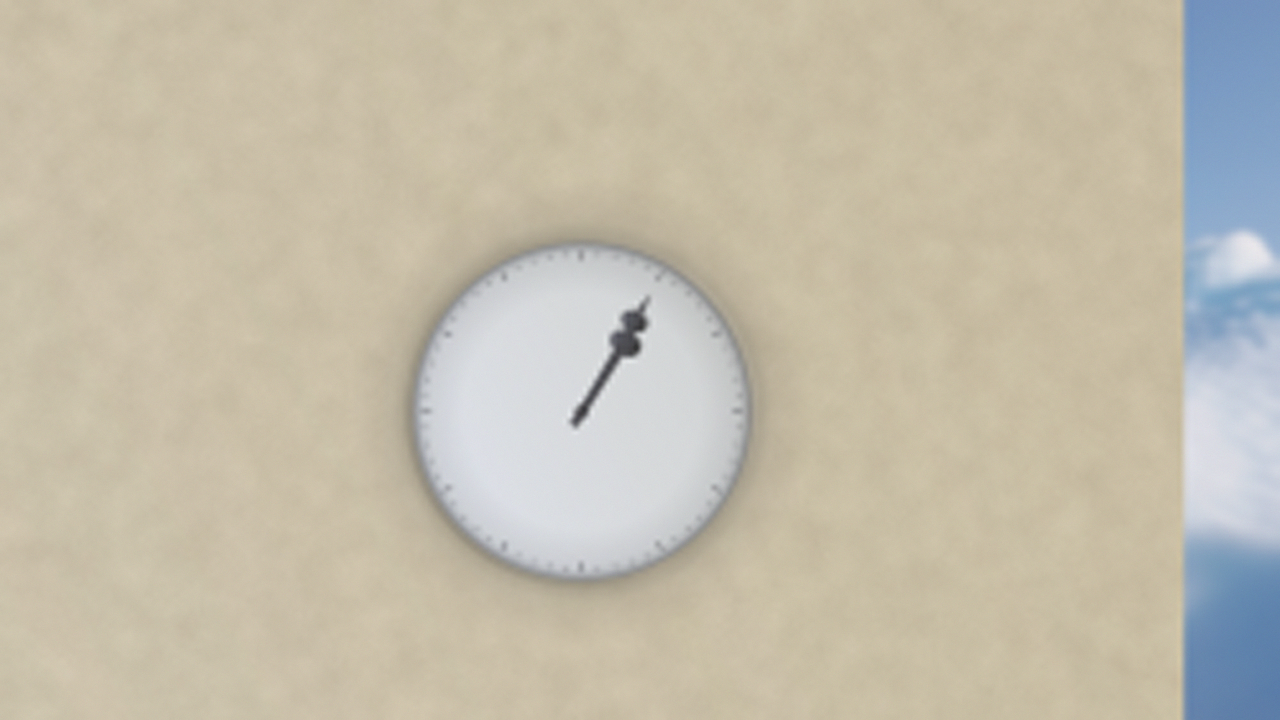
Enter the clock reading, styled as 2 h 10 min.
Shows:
1 h 05 min
